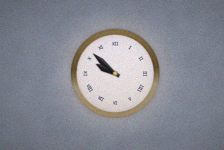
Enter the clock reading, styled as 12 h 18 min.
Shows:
9 h 52 min
